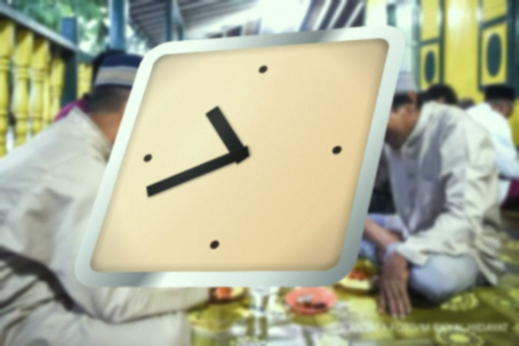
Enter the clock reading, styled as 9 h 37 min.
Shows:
10 h 41 min
